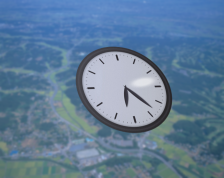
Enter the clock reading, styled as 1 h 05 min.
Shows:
6 h 23 min
